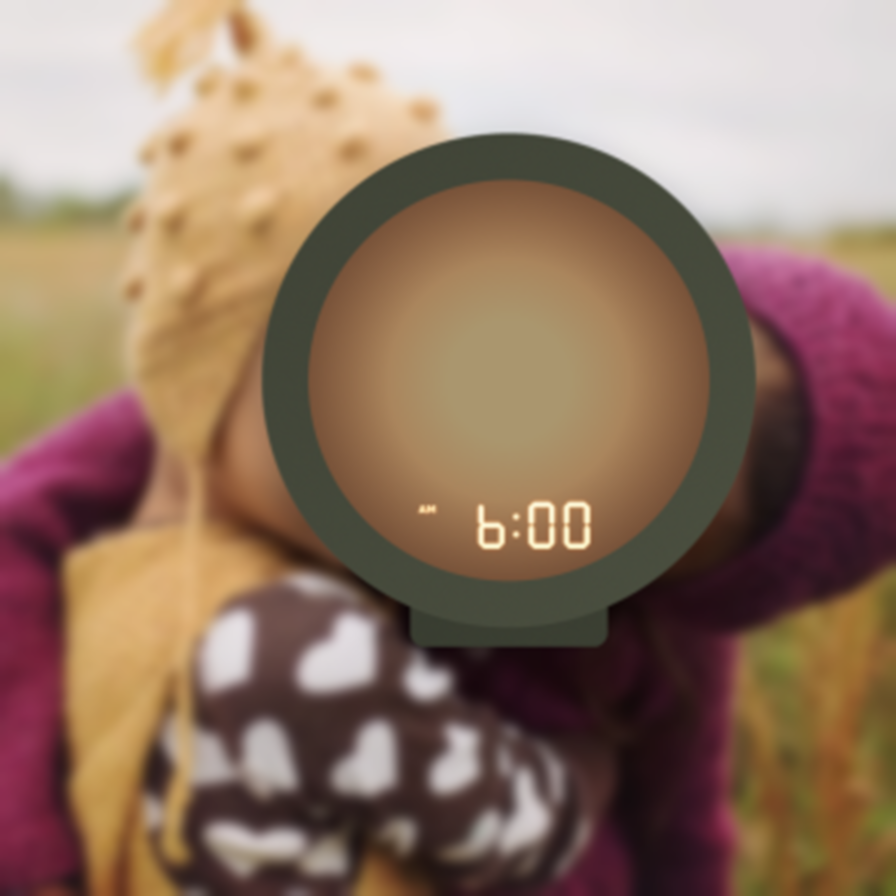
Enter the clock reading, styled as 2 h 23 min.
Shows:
6 h 00 min
